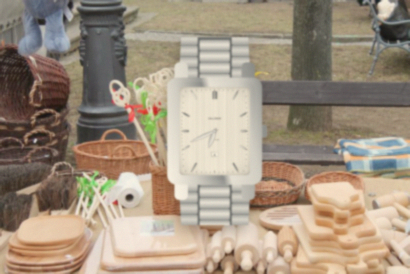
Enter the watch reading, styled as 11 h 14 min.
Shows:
6 h 41 min
